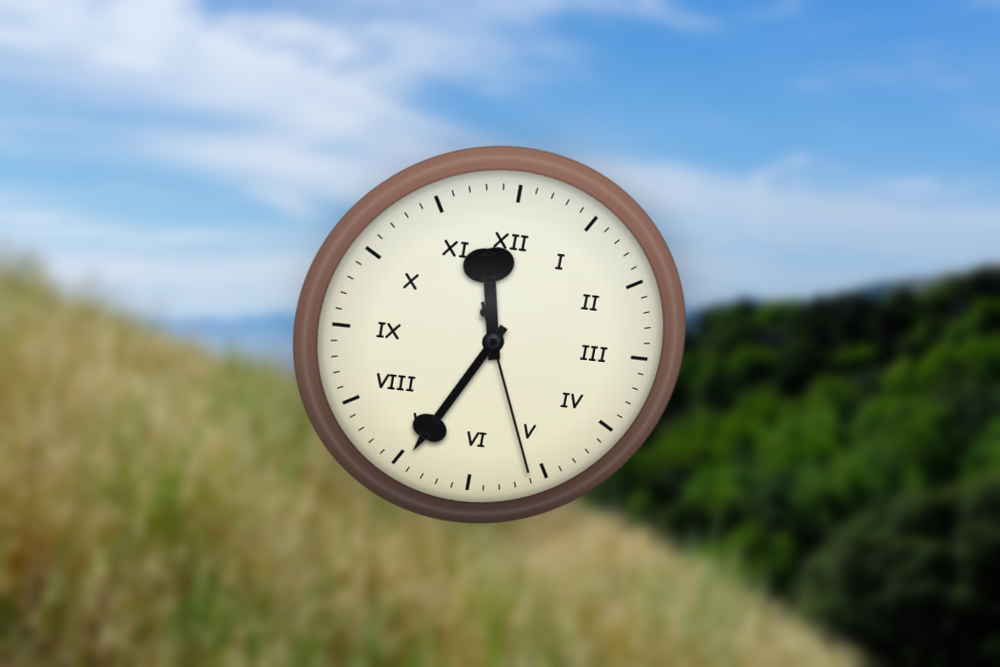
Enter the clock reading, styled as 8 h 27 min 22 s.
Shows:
11 h 34 min 26 s
